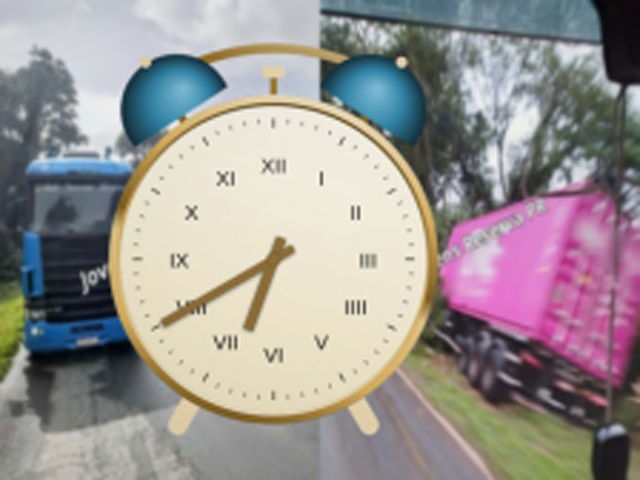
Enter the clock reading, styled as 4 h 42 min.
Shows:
6 h 40 min
